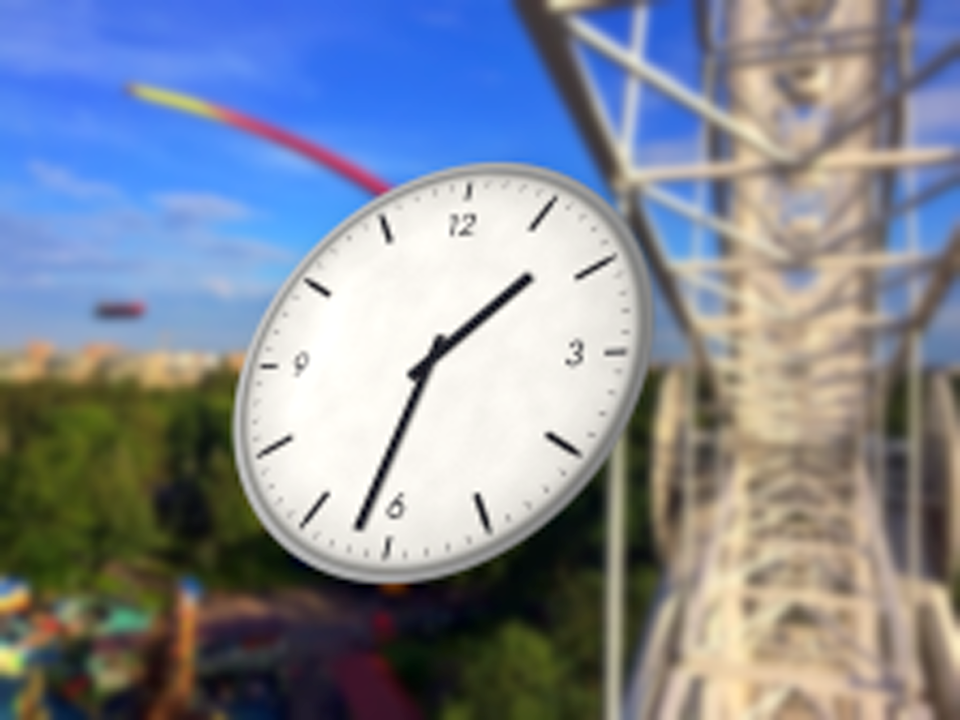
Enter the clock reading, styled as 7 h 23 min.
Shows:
1 h 32 min
